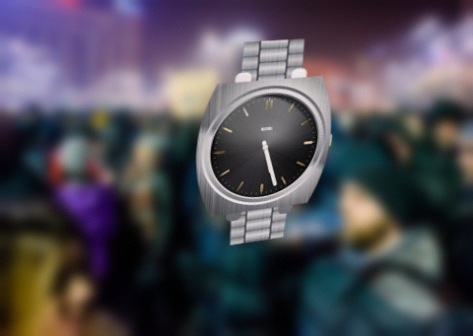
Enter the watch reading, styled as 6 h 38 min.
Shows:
5 h 27 min
